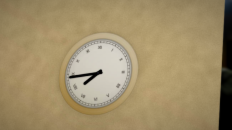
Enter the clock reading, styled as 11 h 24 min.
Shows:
7 h 44 min
